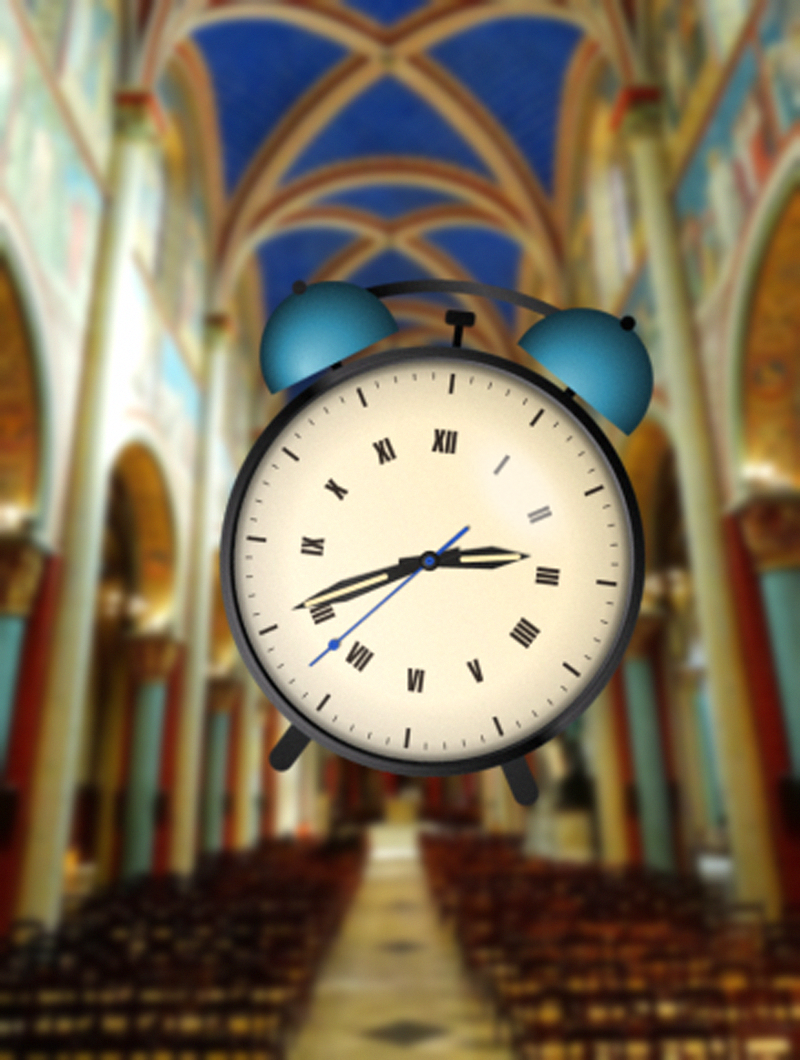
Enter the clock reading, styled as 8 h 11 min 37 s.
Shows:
2 h 40 min 37 s
